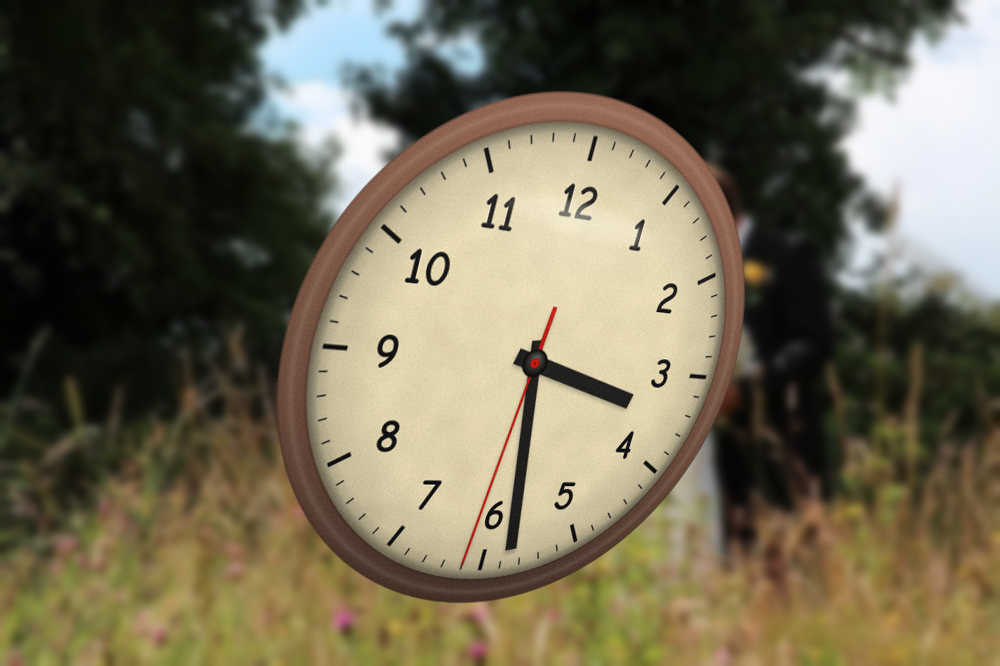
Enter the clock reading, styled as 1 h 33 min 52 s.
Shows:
3 h 28 min 31 s
